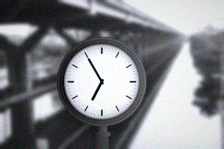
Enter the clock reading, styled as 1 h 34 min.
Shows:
6 h 55 min
